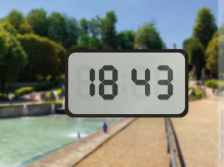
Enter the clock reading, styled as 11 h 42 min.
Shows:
18 h 43 min
